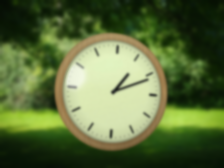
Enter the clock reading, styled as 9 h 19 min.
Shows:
1 h 11 min
